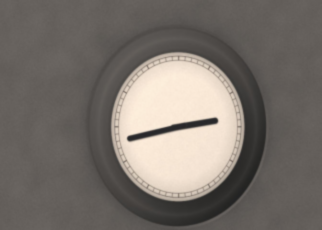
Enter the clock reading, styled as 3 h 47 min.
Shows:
2 h 43 min
